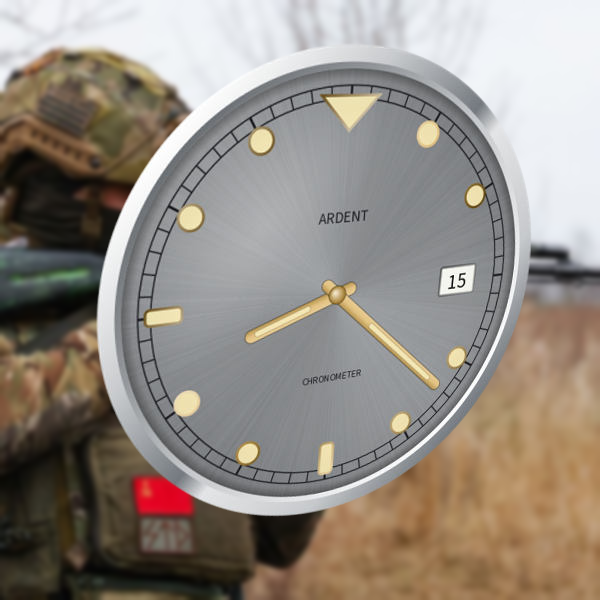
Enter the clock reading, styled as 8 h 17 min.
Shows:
8 h 22 min
